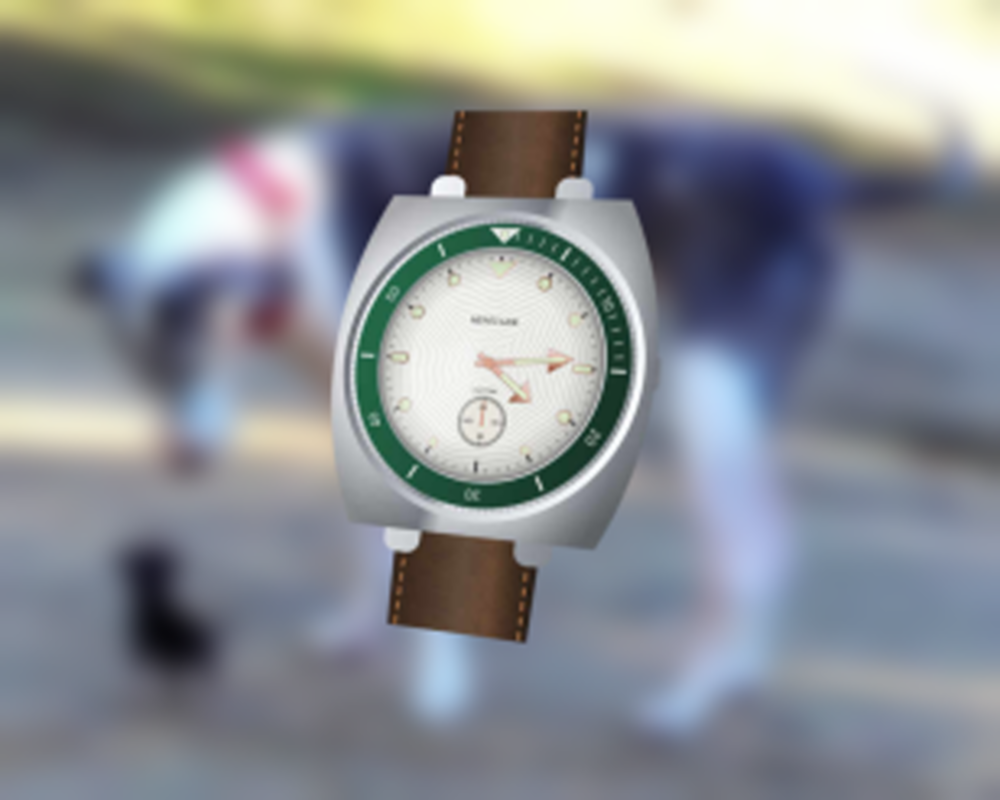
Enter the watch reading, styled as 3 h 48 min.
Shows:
4 h 14 min
